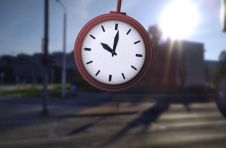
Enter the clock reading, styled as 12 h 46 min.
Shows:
10 h 01 min
